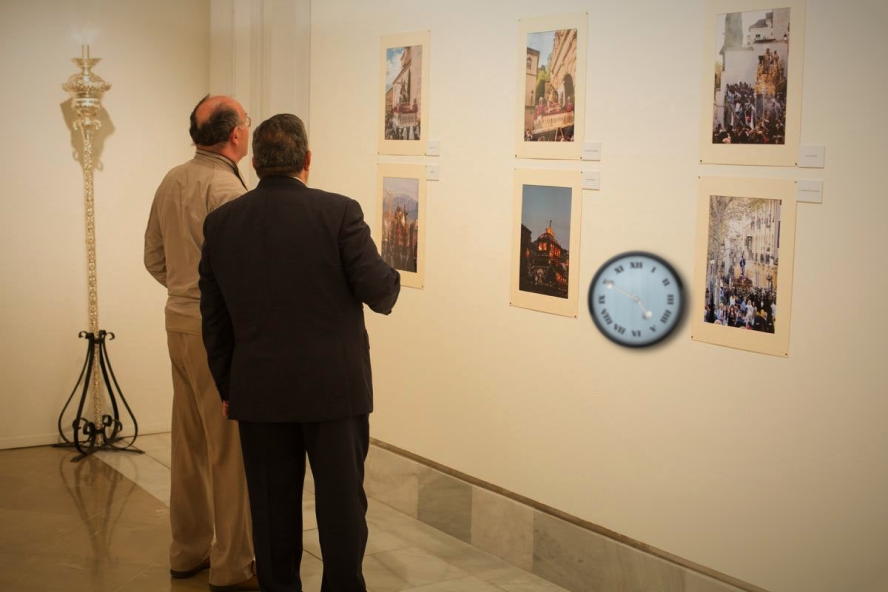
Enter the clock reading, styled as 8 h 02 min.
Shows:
4 h 50 min
